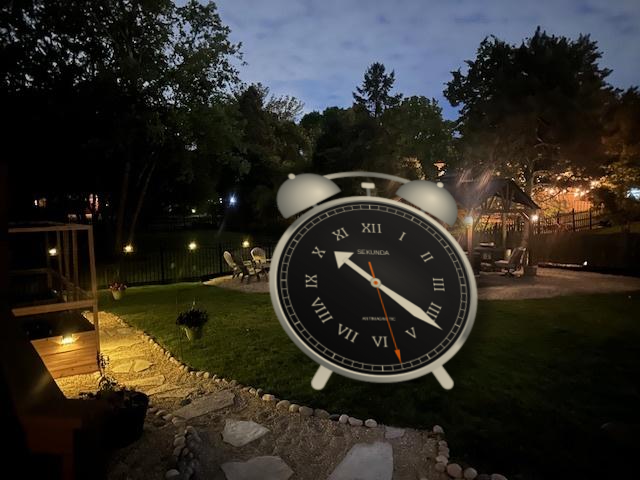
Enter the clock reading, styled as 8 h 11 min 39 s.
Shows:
10 h 21 min 28 s
